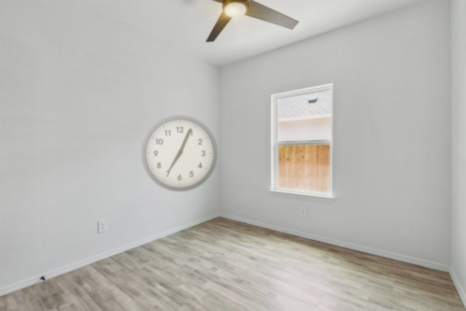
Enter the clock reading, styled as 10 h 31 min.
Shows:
7 h 04 min
